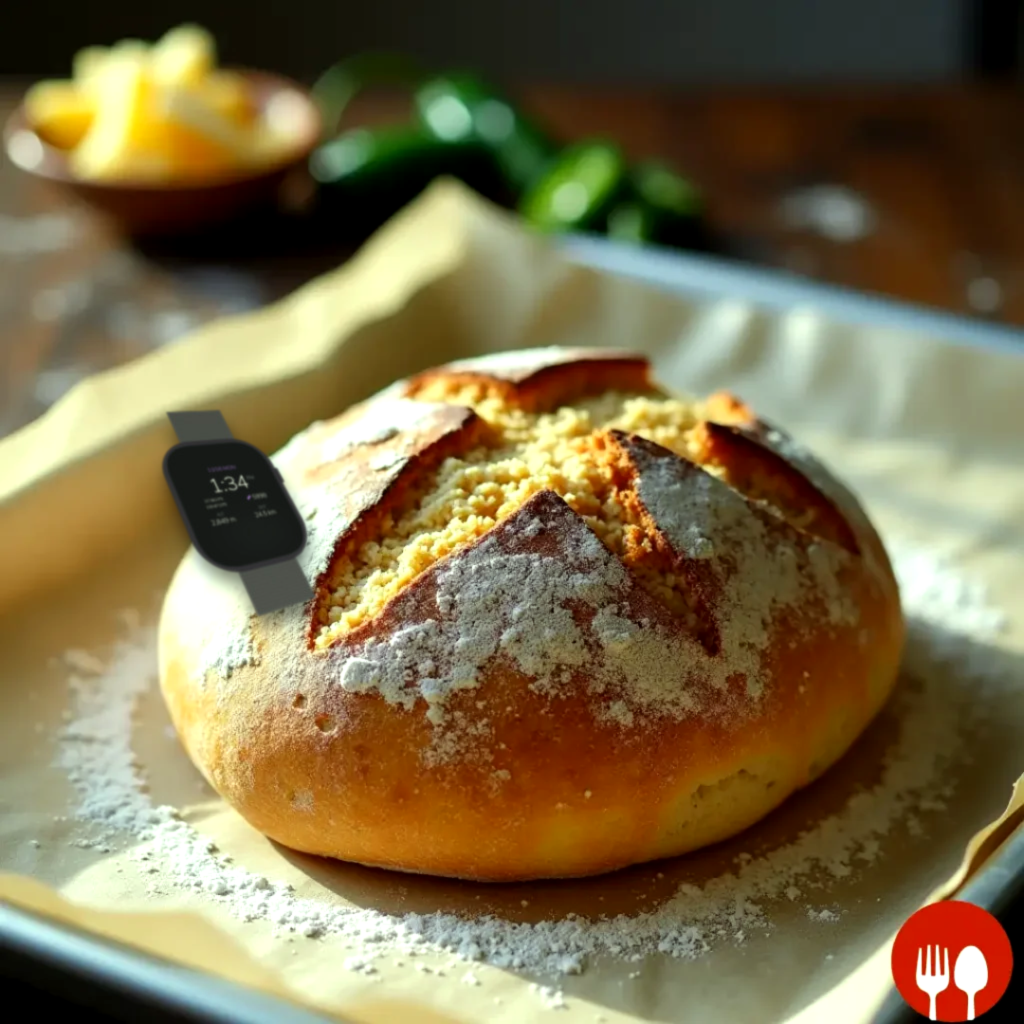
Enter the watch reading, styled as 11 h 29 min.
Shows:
1 h 34 min
